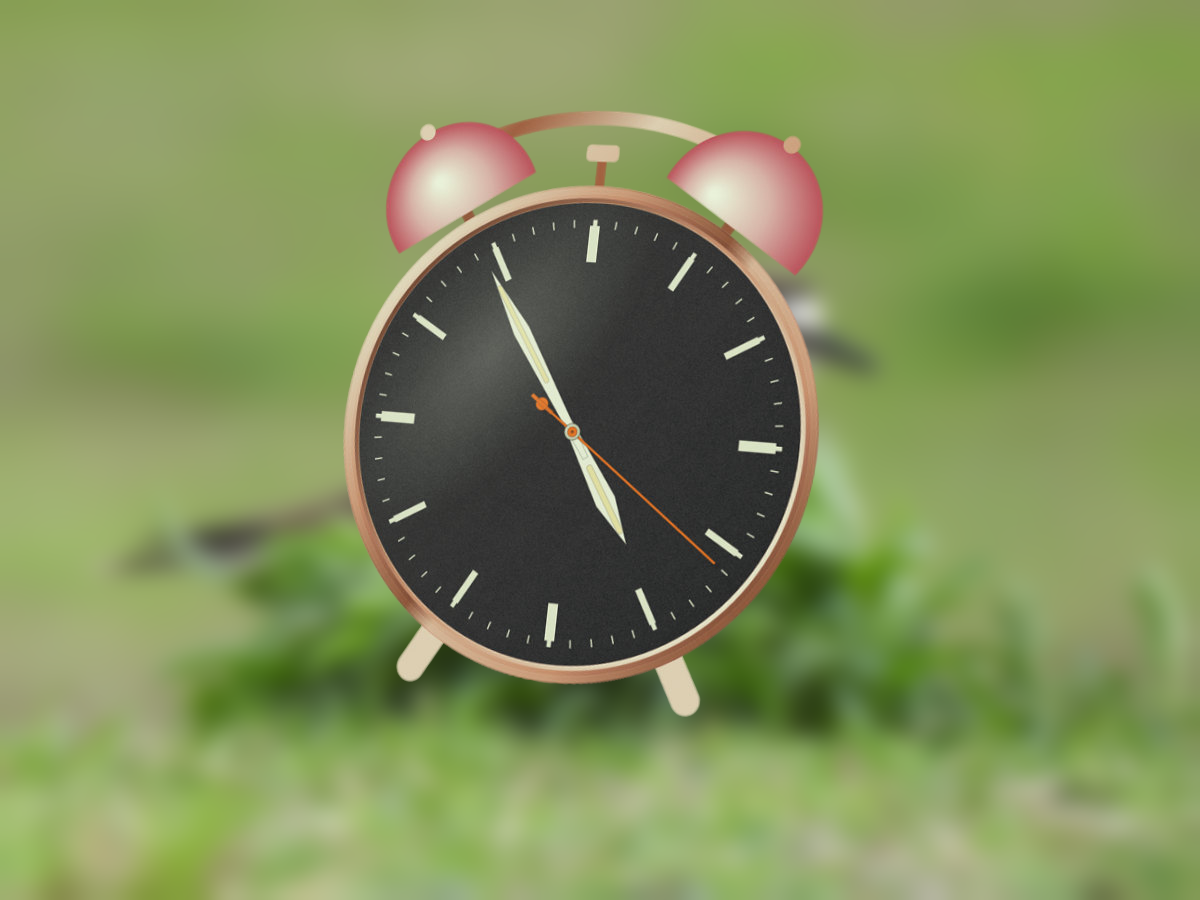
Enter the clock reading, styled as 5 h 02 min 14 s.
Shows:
4 h 54 min 21 s
